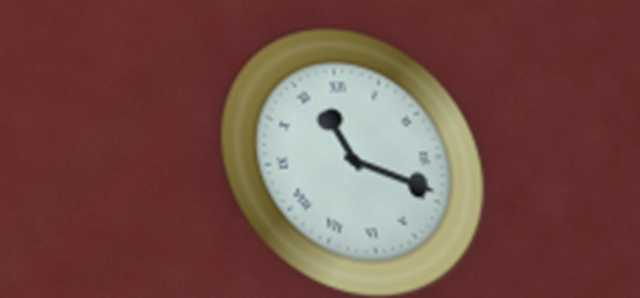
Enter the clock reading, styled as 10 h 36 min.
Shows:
11 h 19 min
